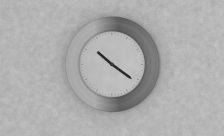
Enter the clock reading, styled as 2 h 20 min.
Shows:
10 h 21 min
